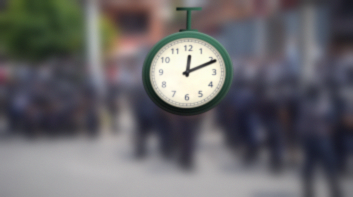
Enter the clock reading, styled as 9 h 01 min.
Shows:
12 h 11 min
